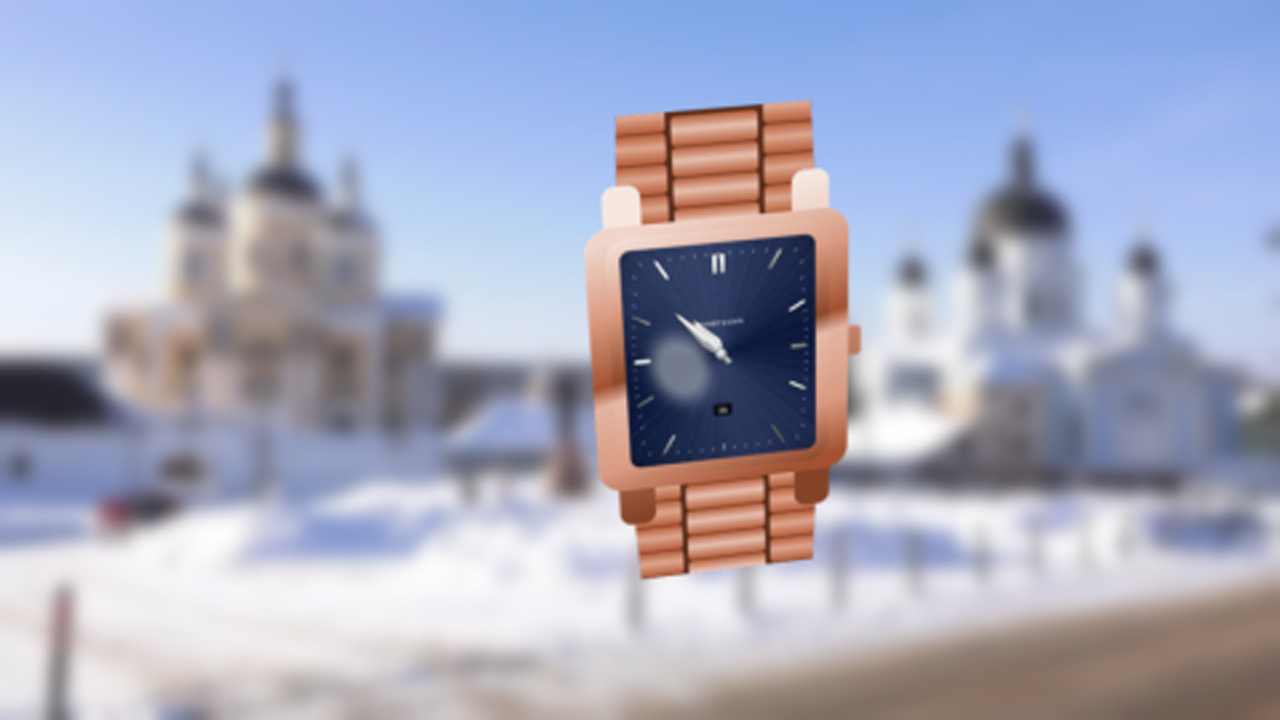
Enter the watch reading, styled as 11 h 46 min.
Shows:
10 h 53 min
